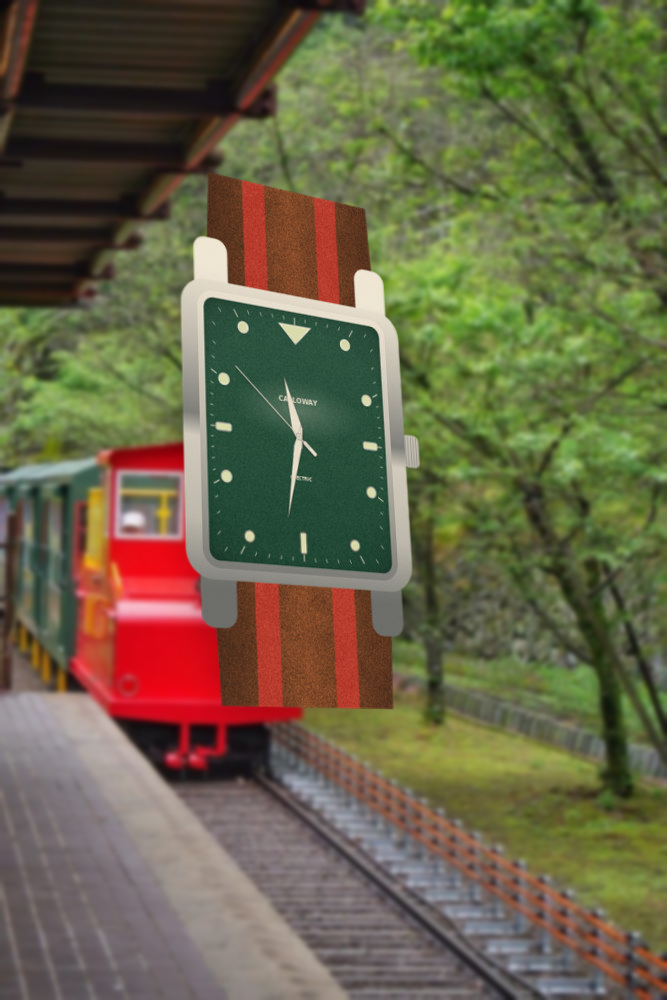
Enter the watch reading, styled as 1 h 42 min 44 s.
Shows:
11 h 31 min 52 s
